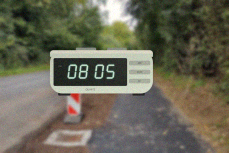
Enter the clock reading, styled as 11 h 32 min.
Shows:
8 h 05 min
